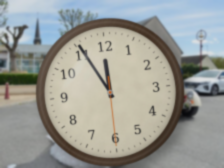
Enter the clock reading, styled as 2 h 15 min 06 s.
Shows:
11 h 55 min 30 s
